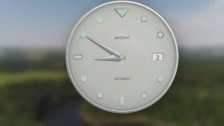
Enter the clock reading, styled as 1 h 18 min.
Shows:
8 h 50 min
